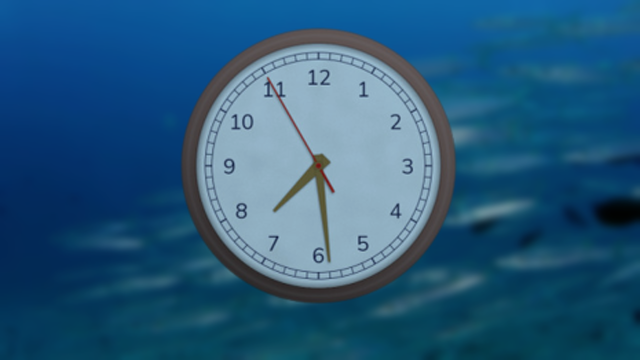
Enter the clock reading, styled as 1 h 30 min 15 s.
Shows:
7 h 28 min 55 s
